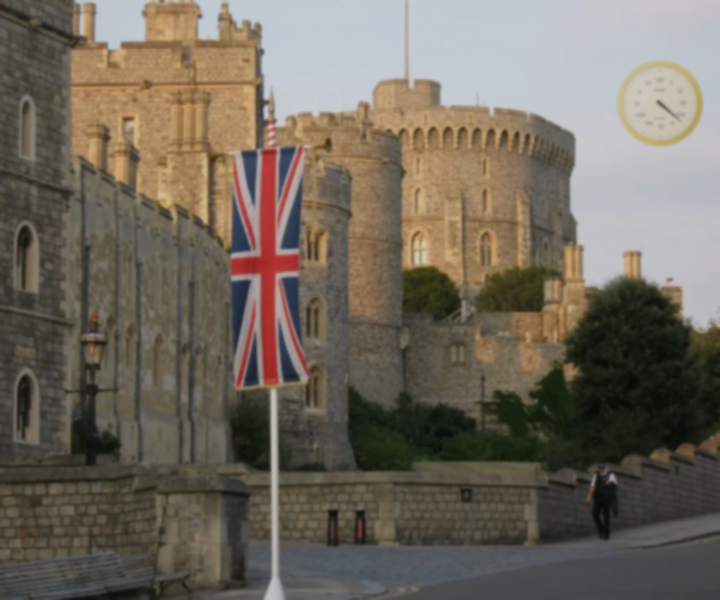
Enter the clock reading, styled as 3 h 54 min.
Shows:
4 h 22 min
